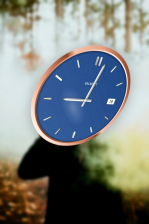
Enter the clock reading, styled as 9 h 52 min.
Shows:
9 h 02 min
